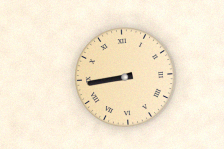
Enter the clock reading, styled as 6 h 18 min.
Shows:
8 h 44 min
